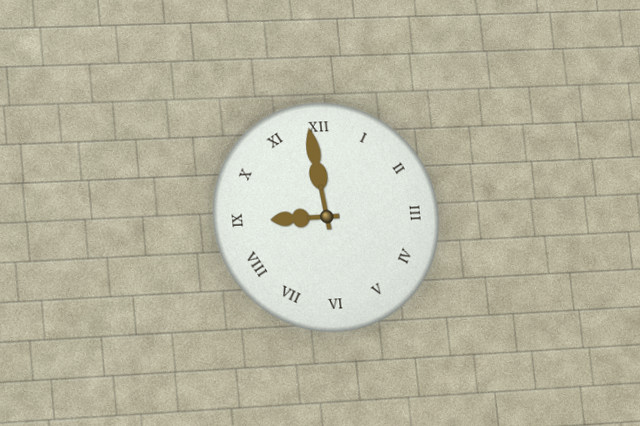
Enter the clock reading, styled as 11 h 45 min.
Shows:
8 h 59 min
